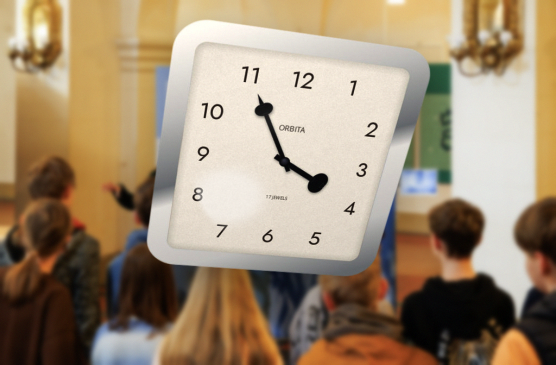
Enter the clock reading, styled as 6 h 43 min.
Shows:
3 h 55 min
